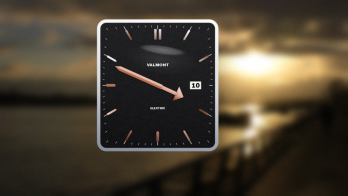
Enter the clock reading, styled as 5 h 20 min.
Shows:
3 h 49 min
